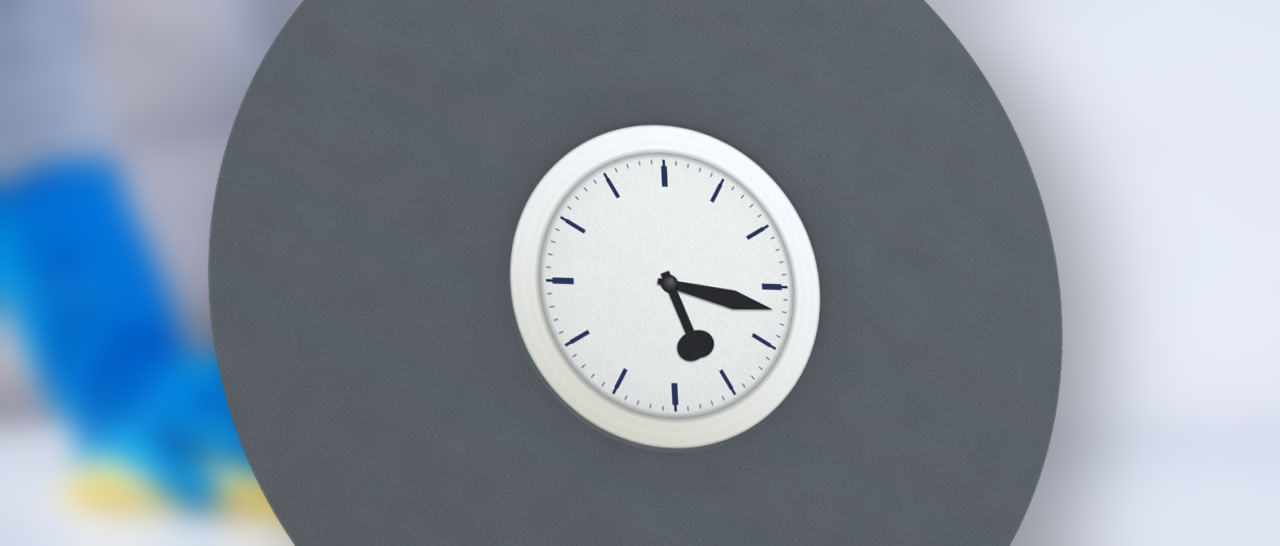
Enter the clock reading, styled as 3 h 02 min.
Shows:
5 h 17 min
